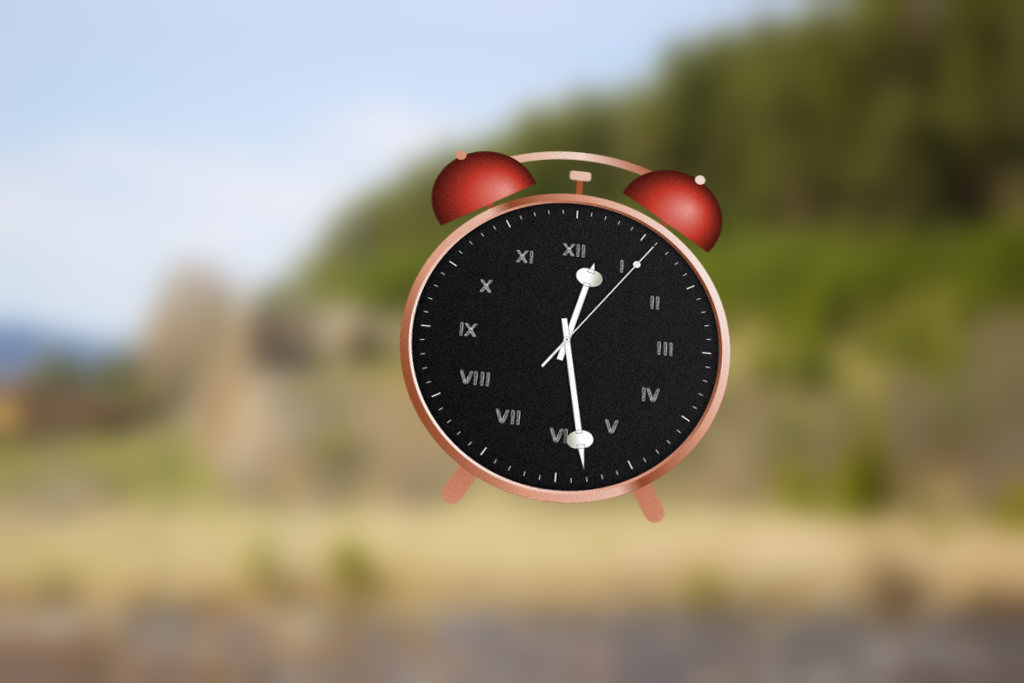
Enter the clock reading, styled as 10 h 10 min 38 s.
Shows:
12 h 28 min 06 s
